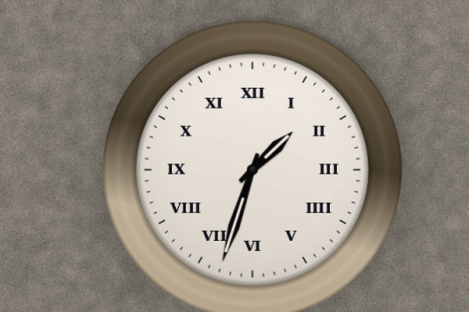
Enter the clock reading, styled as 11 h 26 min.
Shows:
1 h 33 min
